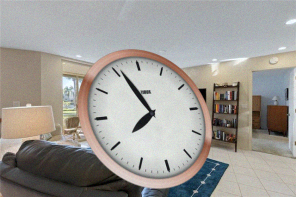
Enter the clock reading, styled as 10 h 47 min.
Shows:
7 h 56 min
